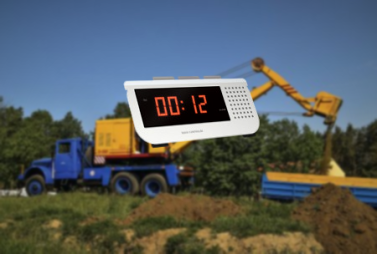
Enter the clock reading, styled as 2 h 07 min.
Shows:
0 h 12 min
